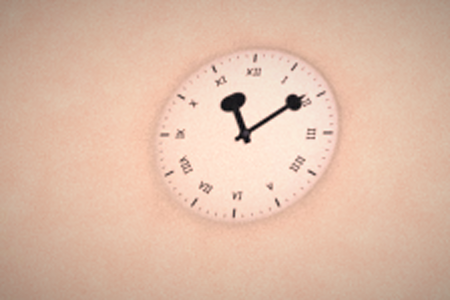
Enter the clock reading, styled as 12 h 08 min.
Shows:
11 h 09 min
